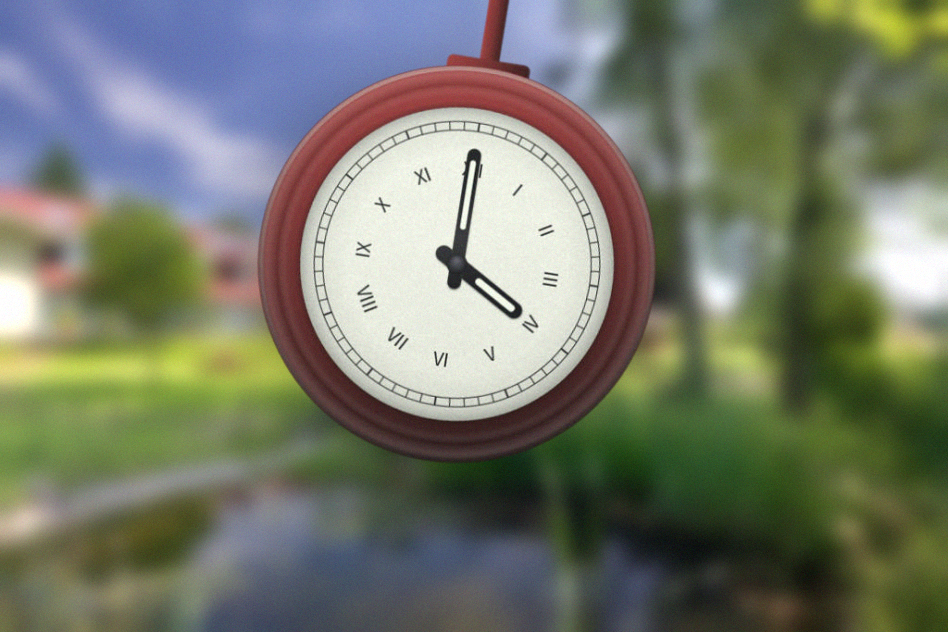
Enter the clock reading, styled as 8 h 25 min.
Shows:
4 h 00 min
